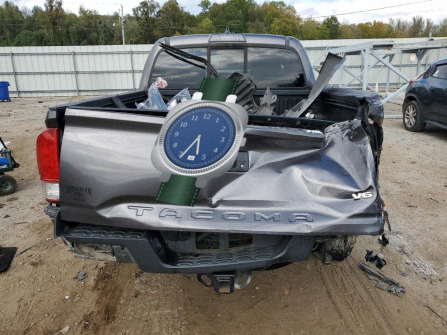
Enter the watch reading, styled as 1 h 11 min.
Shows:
5 h 34 min
